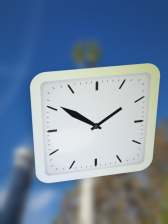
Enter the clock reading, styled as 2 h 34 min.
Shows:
1 h 51 min
